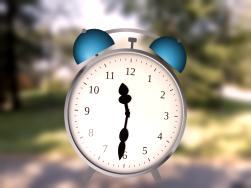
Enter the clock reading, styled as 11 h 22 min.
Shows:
11 h 31 min
